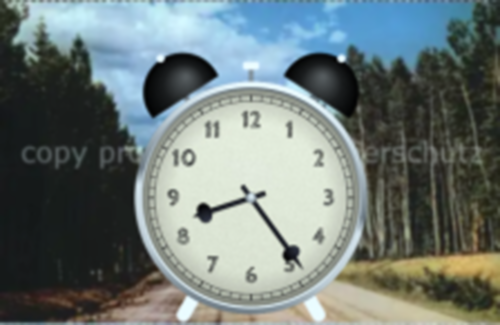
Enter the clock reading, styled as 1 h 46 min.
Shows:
8 h 24 min
